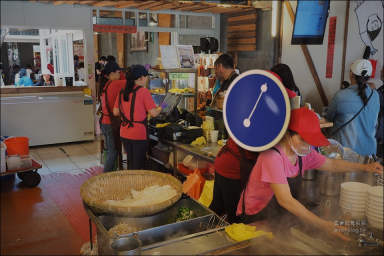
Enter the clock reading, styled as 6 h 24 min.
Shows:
7 h 05 min
